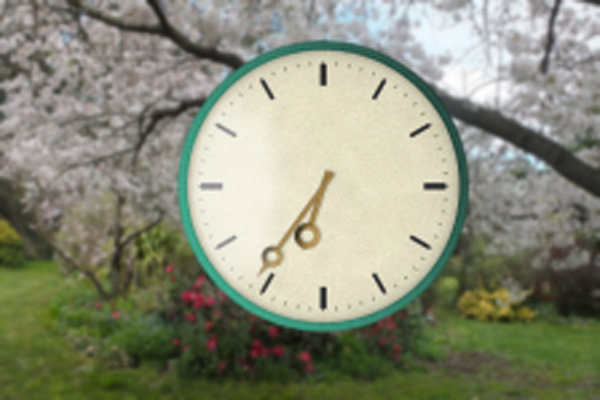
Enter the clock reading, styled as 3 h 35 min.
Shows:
6 h 36 min
